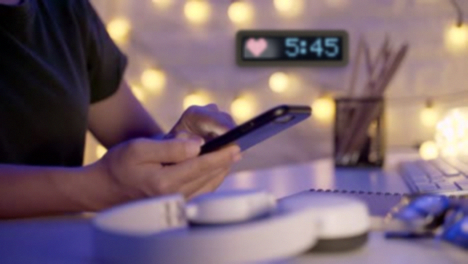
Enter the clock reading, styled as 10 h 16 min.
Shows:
5 h 45 min
